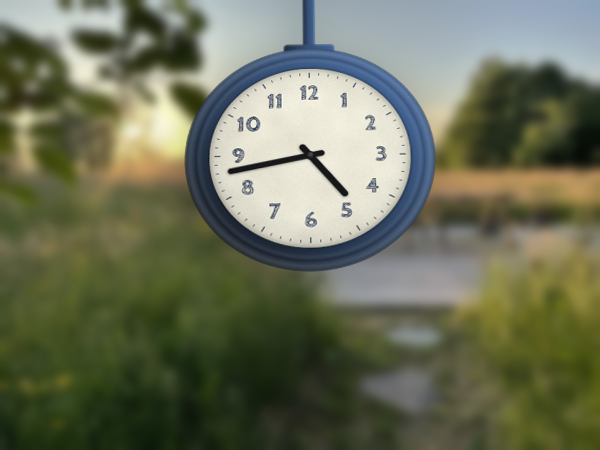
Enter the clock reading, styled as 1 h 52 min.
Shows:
4 h 43 min
